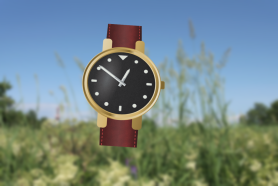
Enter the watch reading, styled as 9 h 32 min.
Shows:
12 h 51 min
